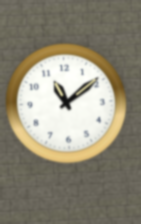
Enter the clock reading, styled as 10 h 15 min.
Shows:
11 h 09 min
